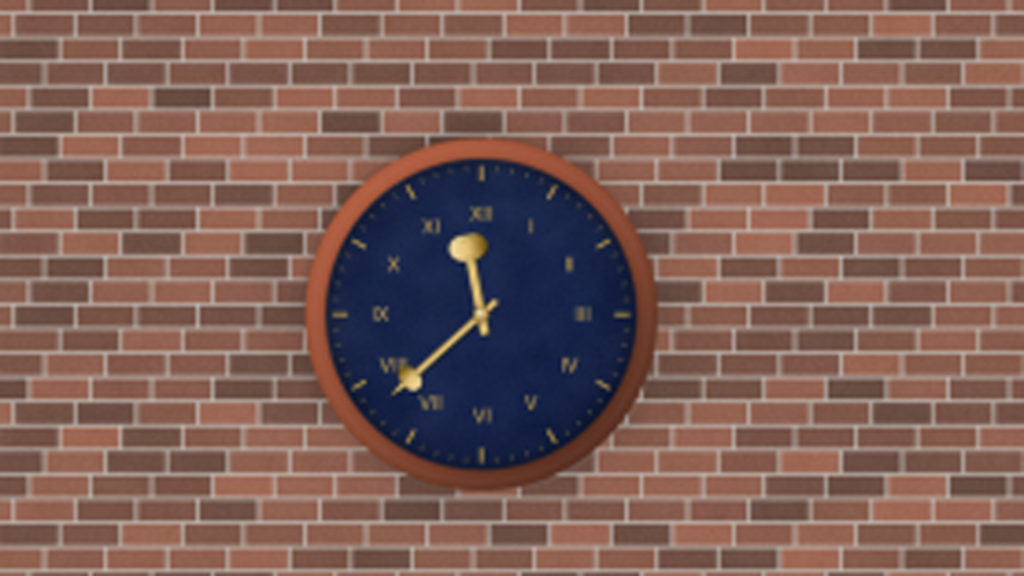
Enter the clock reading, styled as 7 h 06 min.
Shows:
11 h 38 min
